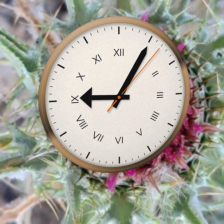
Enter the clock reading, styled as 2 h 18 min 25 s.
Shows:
9 h 05 min 07 s
